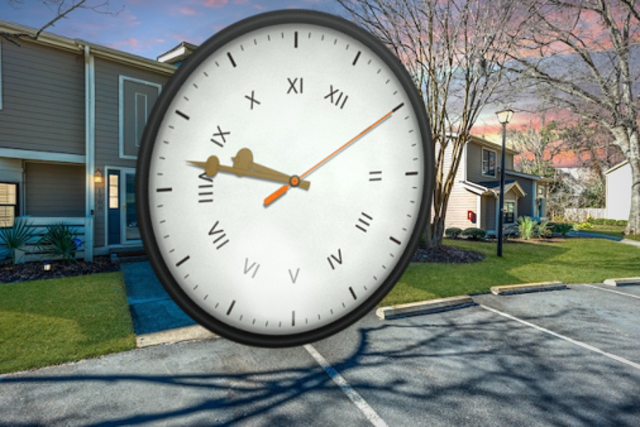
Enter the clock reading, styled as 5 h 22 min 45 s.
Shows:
8 h 42 min 05 s
